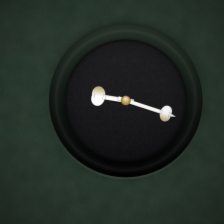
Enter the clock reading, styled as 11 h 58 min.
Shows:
9 h 18 min
